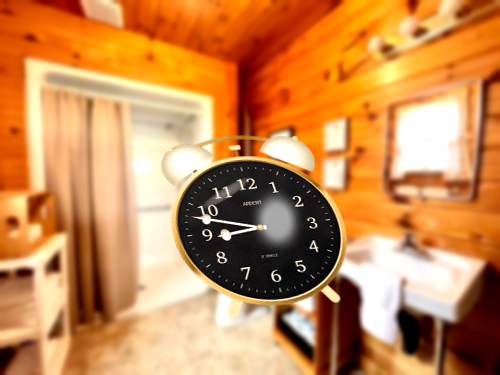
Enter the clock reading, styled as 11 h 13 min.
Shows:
8 h 48 min
